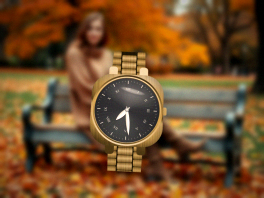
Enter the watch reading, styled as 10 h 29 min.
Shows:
7 h 29 min
